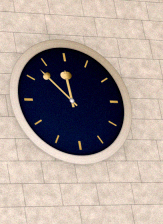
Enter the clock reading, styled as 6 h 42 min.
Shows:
11 h 53 min
